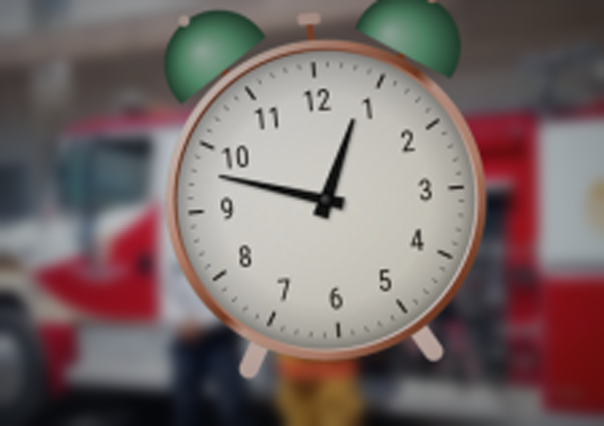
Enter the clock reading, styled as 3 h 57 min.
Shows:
12 h 48 min
